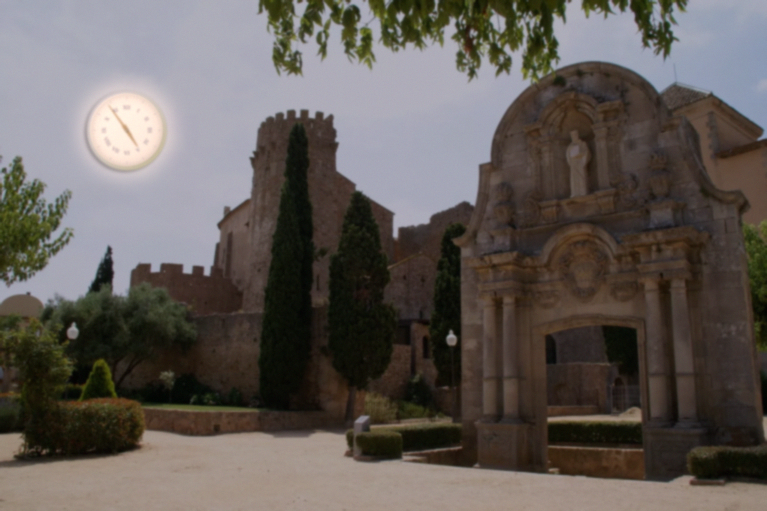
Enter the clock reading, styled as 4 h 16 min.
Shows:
4 h 54 min
